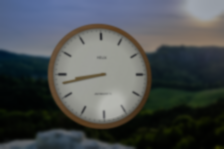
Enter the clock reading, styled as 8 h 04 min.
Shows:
8 h 43 min
